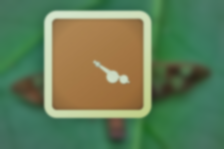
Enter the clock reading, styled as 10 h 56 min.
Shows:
4 h 20 min
